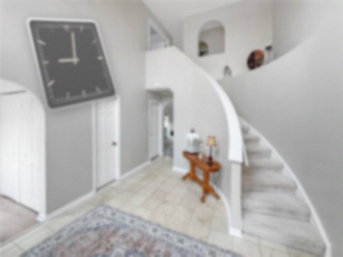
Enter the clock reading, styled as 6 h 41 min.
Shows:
9 h 02 min
